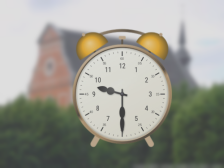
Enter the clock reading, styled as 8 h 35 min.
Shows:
9 h 30 min
